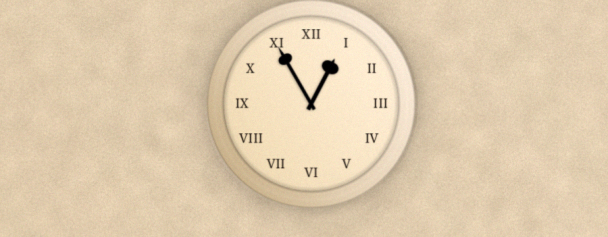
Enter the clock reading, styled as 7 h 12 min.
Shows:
12 h 55 min
